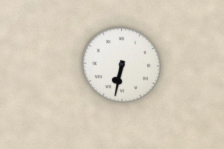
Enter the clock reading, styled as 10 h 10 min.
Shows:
6 h 32 min
